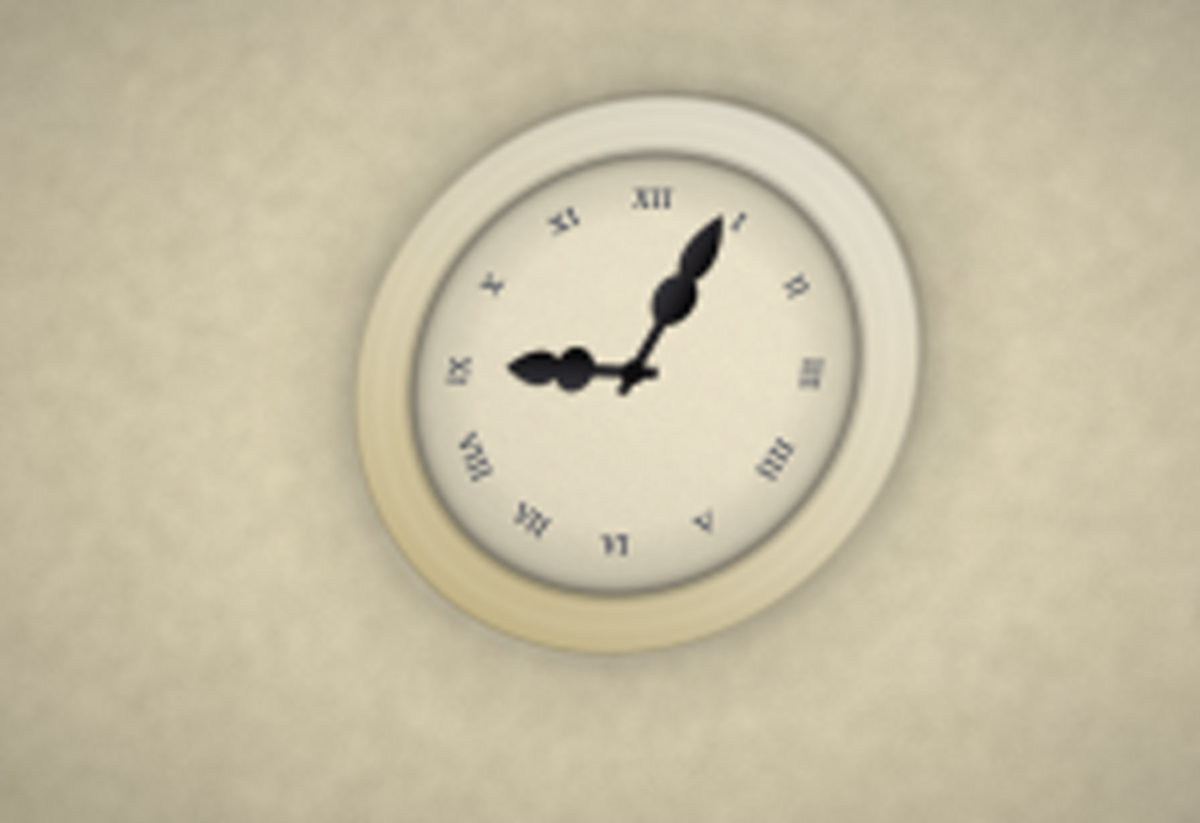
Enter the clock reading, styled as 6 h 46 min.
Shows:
9 h 04 min
